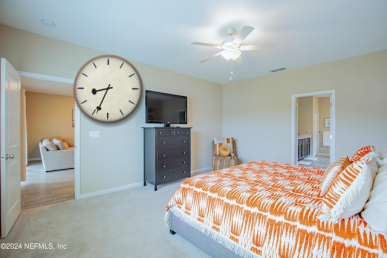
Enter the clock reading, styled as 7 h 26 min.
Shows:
8 h 34 min
